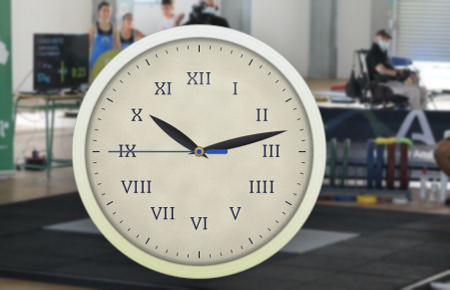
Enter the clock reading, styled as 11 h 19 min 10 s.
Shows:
10 h 12 min 45 s
